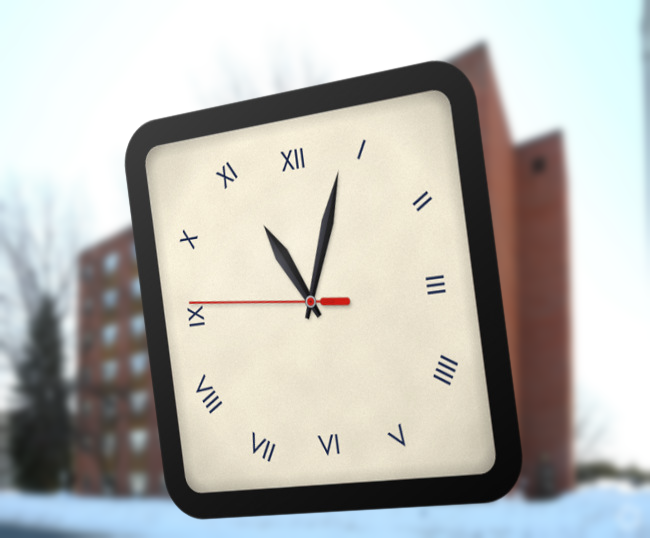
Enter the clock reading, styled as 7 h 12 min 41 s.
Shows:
11 h 03 min 46 s
